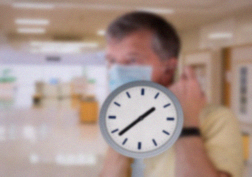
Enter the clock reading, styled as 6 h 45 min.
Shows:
1 h 38 min
